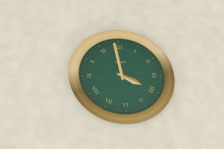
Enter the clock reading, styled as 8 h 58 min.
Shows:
3 h 59 min
